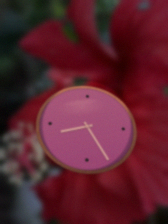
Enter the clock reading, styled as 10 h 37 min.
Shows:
8 h 25 min
